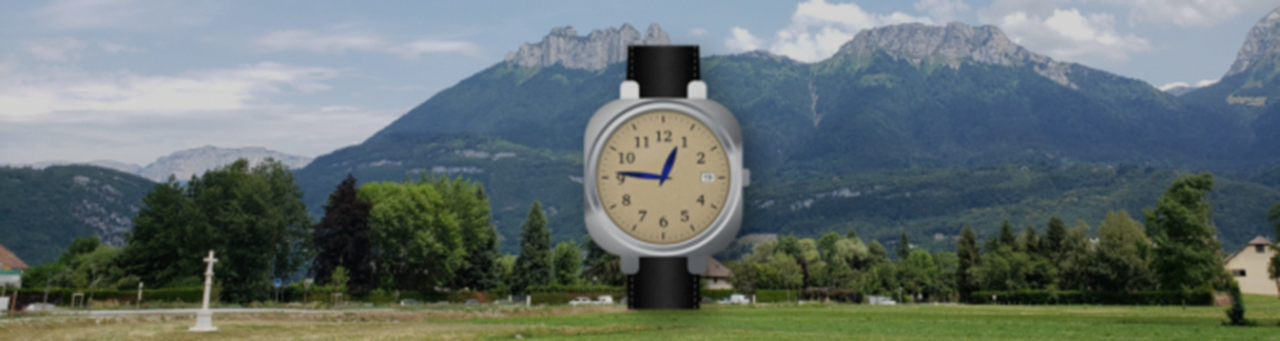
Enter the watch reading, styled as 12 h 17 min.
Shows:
12 h 46 min
